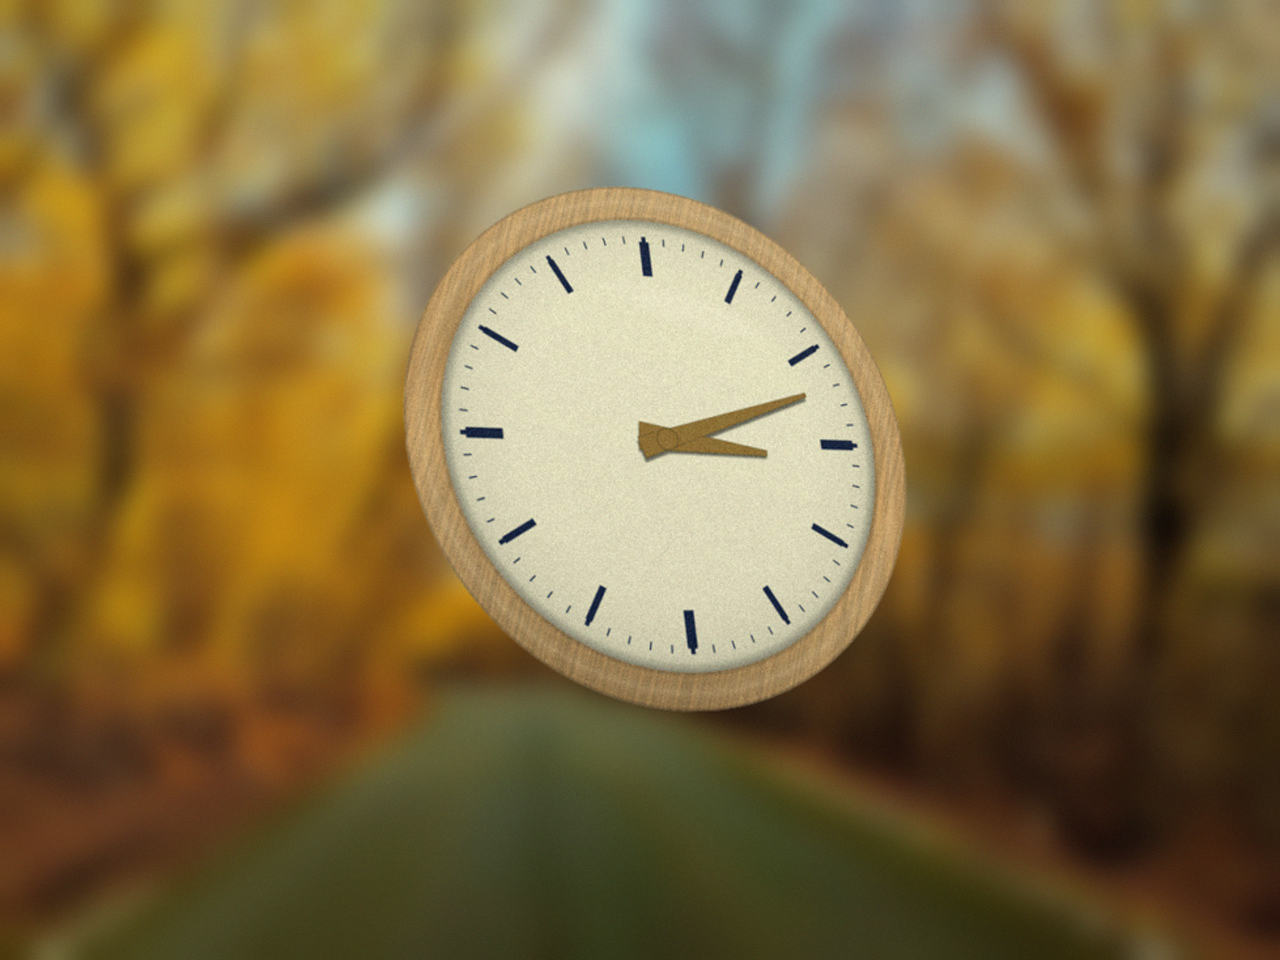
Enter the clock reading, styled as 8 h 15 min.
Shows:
3 h 12 min
